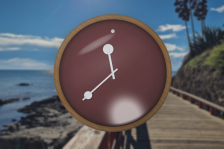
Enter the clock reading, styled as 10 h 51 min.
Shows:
11 h 38 min
